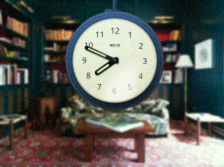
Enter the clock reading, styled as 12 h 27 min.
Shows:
7 h 49 min
